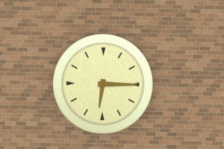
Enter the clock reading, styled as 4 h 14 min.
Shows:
6 h 15 min
